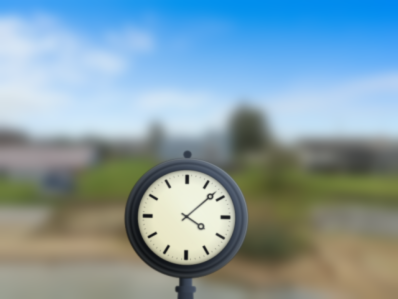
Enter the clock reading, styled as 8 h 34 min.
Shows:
4 h 08 min
